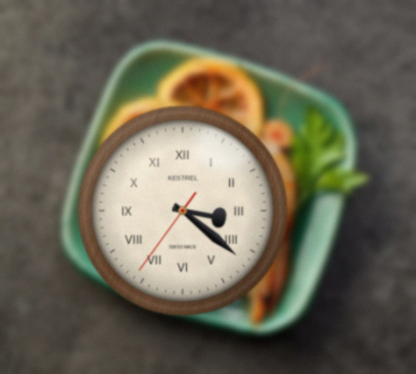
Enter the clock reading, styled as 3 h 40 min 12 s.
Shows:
3 h 21 min 36 s
